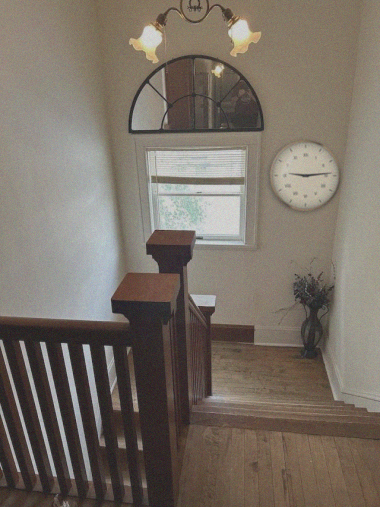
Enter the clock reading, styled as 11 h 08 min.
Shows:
9 h 14 min
